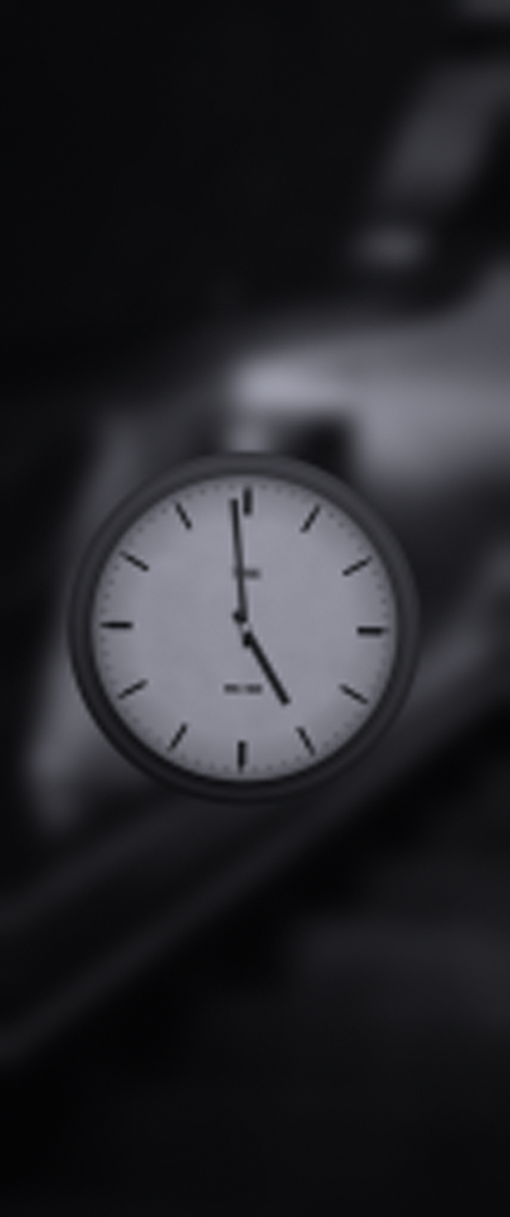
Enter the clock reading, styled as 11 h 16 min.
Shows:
4 h 59 min
